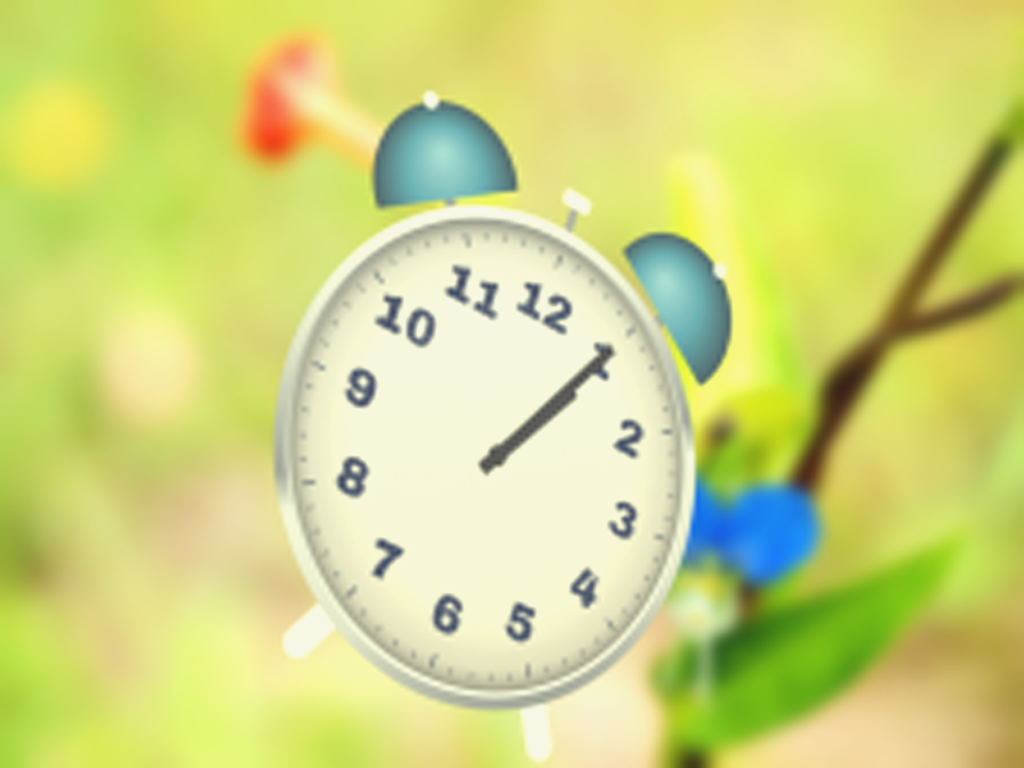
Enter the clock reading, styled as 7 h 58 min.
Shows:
1 h 05 min
